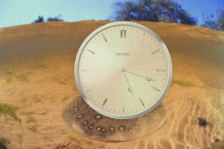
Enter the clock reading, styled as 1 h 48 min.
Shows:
5 h 18 min
